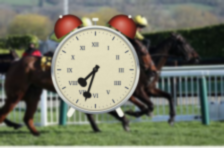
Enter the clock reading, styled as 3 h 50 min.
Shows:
7 h 33 min
